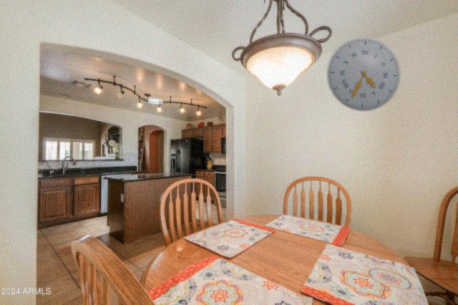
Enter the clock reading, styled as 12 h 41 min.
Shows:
4 h 34 min
